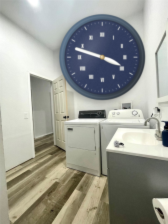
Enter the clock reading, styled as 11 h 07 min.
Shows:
3 h 48 min
